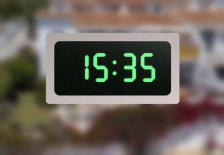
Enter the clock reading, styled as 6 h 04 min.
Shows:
15 h 35 min
